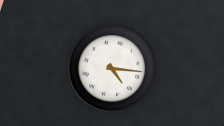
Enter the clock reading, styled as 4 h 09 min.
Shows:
4 h 13 min
